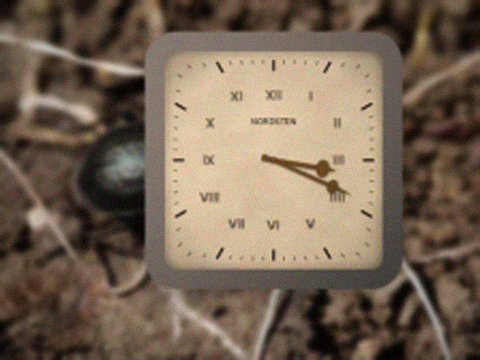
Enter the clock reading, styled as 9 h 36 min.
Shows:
3 h 19 min
